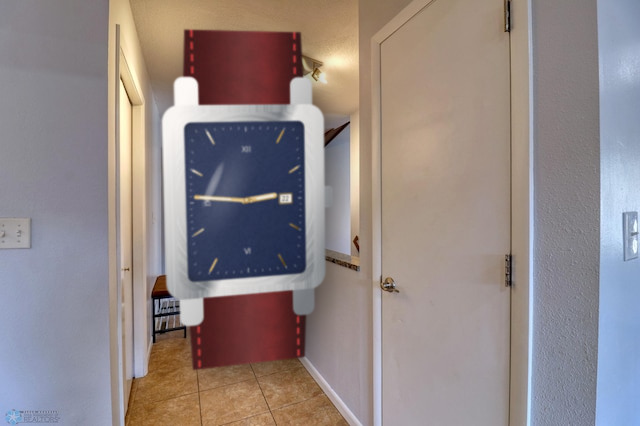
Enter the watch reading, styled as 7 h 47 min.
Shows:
2 h 46 min
